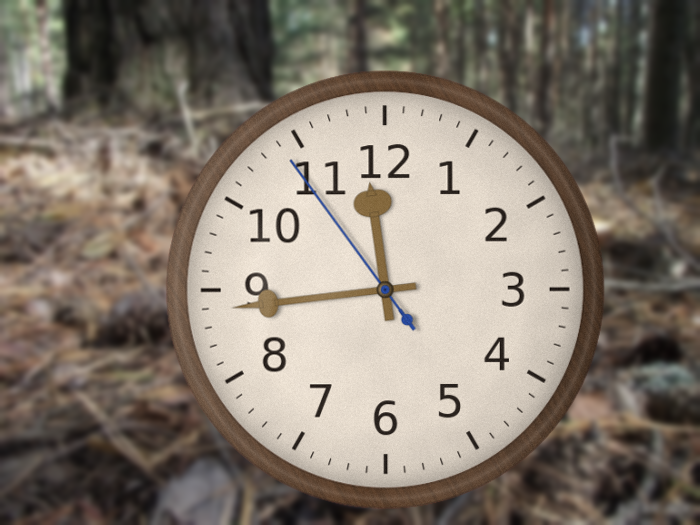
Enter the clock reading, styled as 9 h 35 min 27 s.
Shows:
11 h 43 min 54 s
